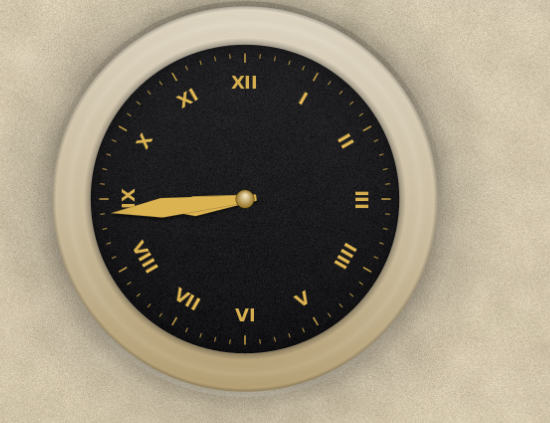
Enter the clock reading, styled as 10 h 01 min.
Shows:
8 h 44 min
